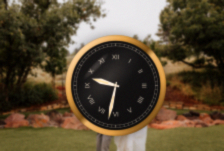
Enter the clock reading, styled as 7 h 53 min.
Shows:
9 h 32 min
